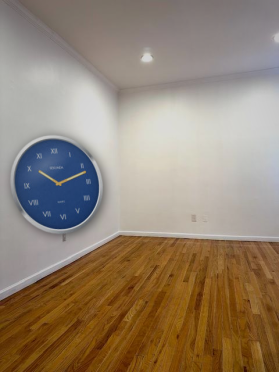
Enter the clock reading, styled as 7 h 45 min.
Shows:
10 h 12 min
